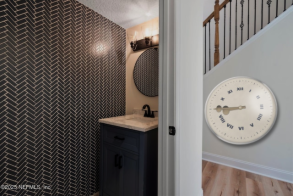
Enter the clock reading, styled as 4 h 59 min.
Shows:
8 h 45 min
